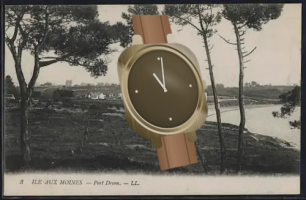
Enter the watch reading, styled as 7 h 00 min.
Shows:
11 h 01 min
